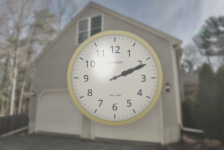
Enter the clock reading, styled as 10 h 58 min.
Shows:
2 h 11 min
